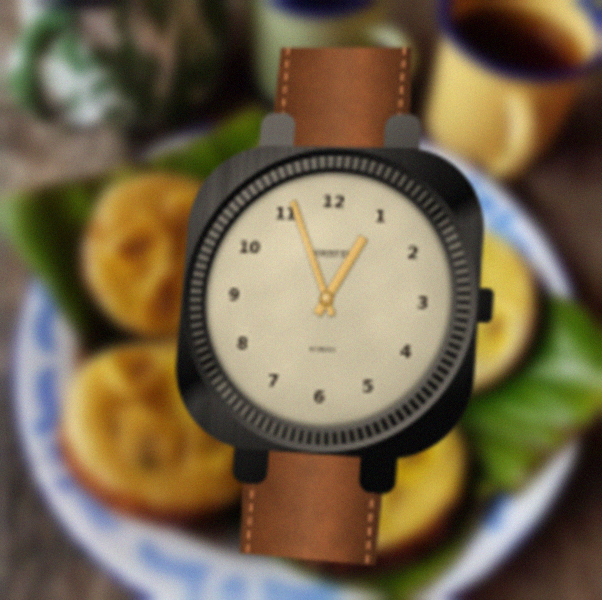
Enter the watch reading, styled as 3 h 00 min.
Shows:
12 h 56 min
